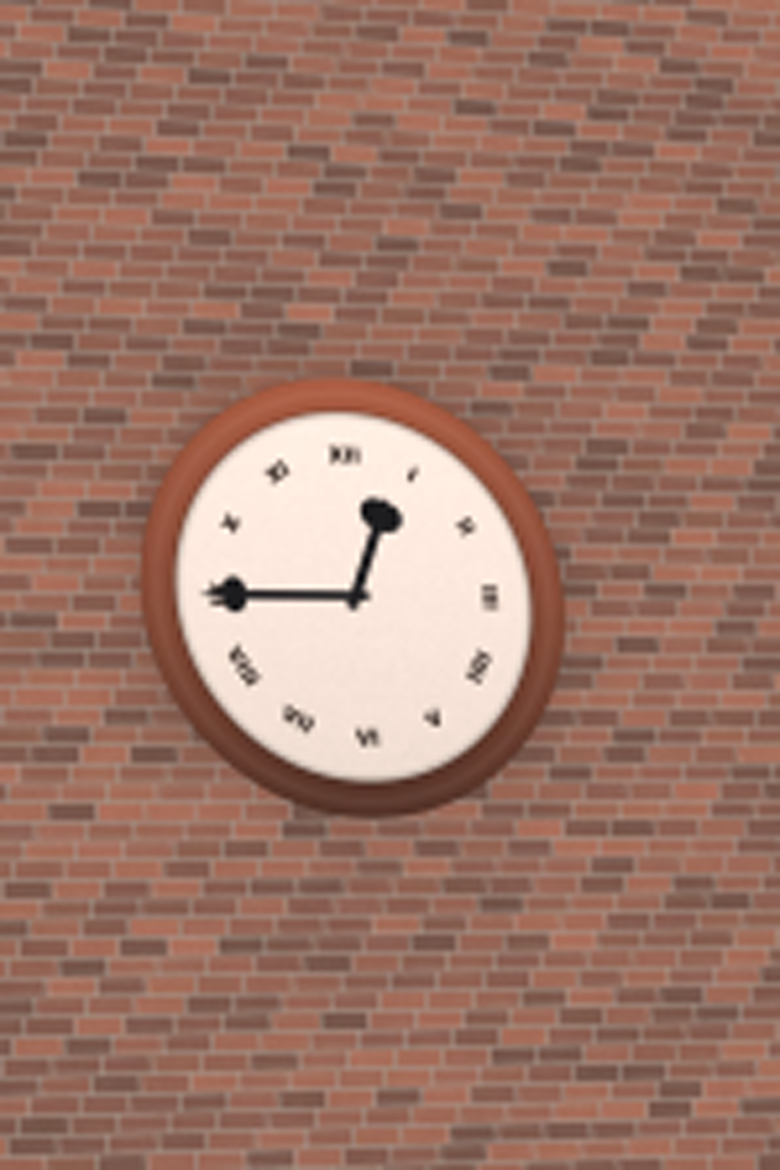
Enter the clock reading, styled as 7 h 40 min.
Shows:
12 h 45 min
